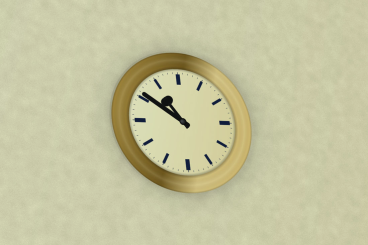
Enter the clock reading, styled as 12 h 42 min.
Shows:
10 h 51 min
